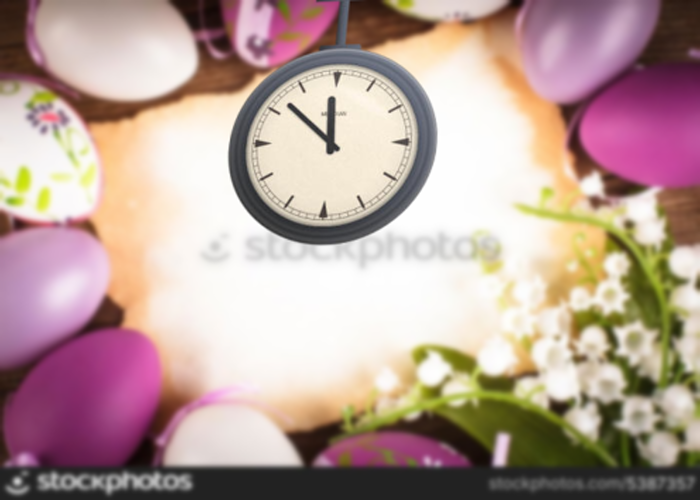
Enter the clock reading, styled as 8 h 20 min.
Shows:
11 h 52 min
